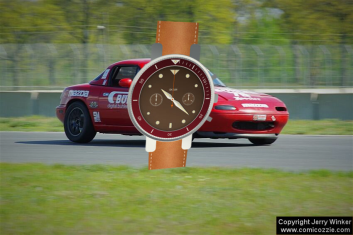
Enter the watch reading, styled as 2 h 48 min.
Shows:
10 h 22 min
